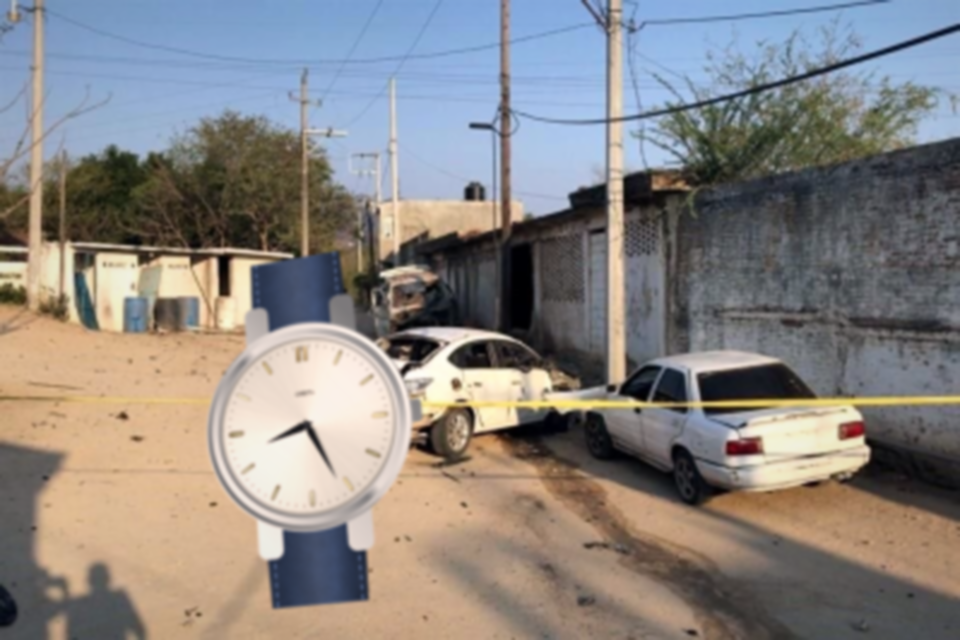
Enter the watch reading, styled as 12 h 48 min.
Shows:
8 h 26 min
